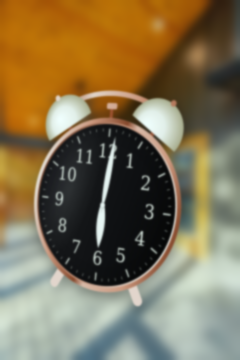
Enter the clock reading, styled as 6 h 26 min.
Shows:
6 h 01 min
